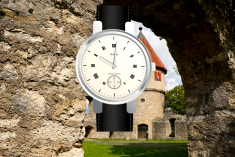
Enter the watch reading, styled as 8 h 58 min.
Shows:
10 h 01 min
